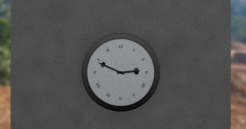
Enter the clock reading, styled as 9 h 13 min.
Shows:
2 h 49 min
